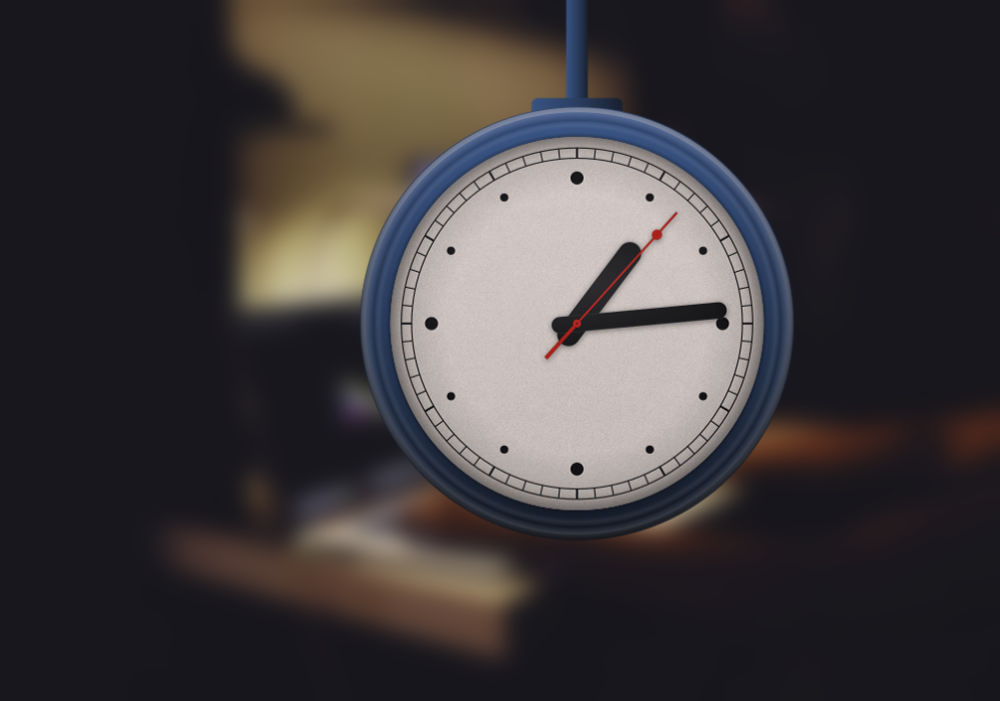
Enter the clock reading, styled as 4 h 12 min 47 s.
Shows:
1 h 14 min 07 s
